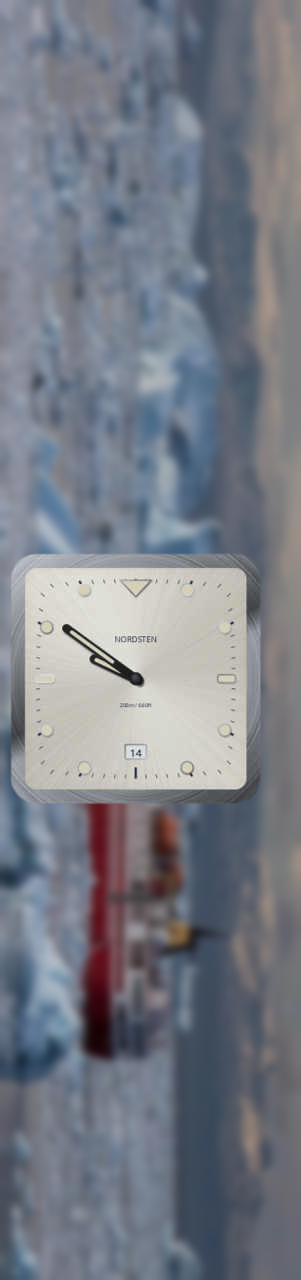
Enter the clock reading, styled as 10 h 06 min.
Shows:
9 h 51 min
